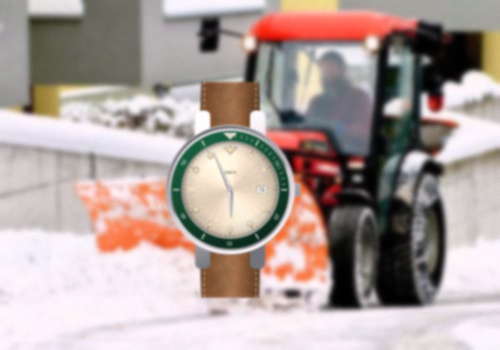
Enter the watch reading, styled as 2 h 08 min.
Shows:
5 h 56 min
